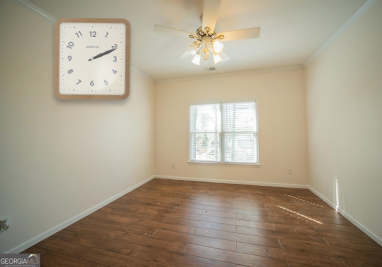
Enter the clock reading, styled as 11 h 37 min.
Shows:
2 h 11 min
